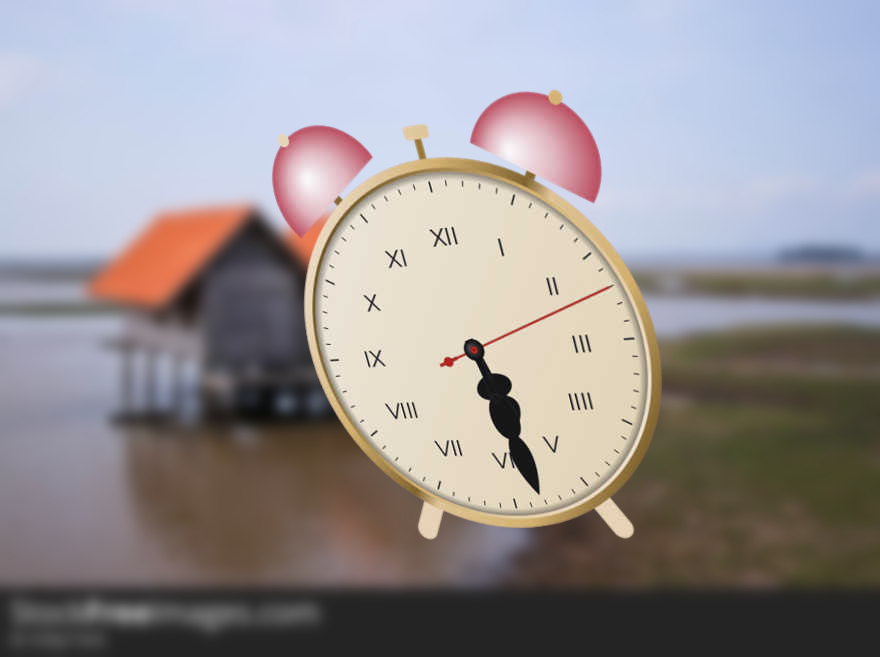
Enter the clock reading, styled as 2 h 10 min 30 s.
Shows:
5 h 28 min 12 s
